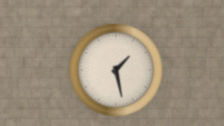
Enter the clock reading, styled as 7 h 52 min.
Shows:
1 h 28 min
